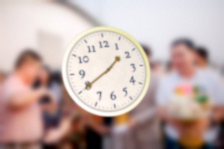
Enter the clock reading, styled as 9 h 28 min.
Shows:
1 h 40 min
